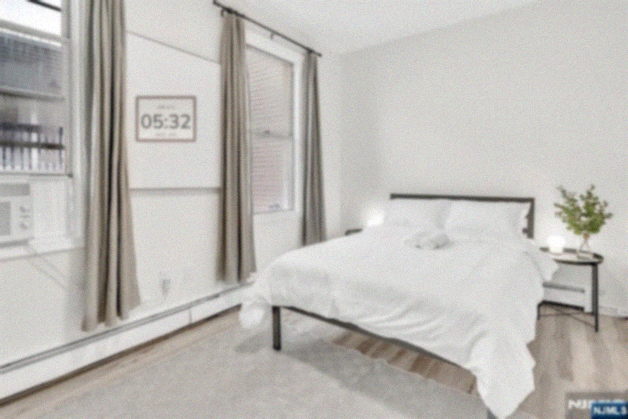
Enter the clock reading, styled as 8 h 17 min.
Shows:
5 h 32 min
